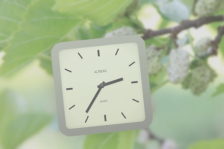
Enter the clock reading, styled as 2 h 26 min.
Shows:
2 h 36 min
